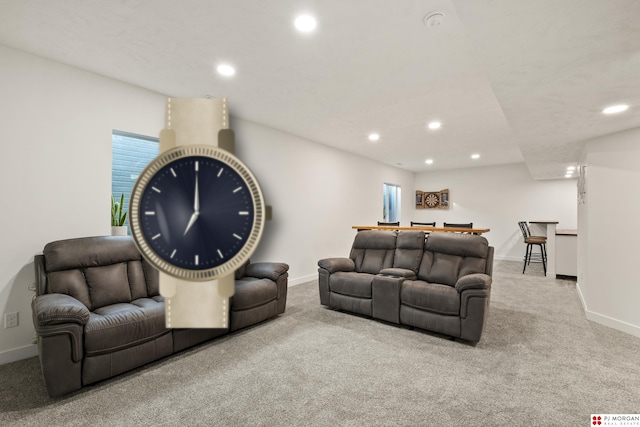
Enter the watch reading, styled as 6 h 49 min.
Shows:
7 h 00 min
